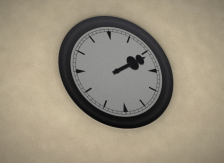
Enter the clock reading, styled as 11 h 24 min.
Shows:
2 h 11 min
